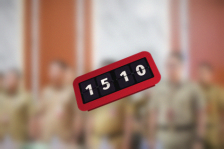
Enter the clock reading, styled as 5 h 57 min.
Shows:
15 h 10 min
